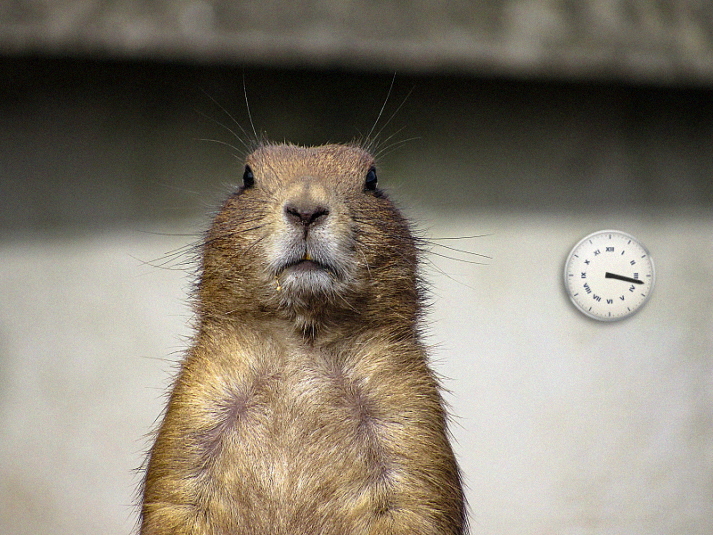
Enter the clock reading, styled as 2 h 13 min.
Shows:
3 h 17 min
